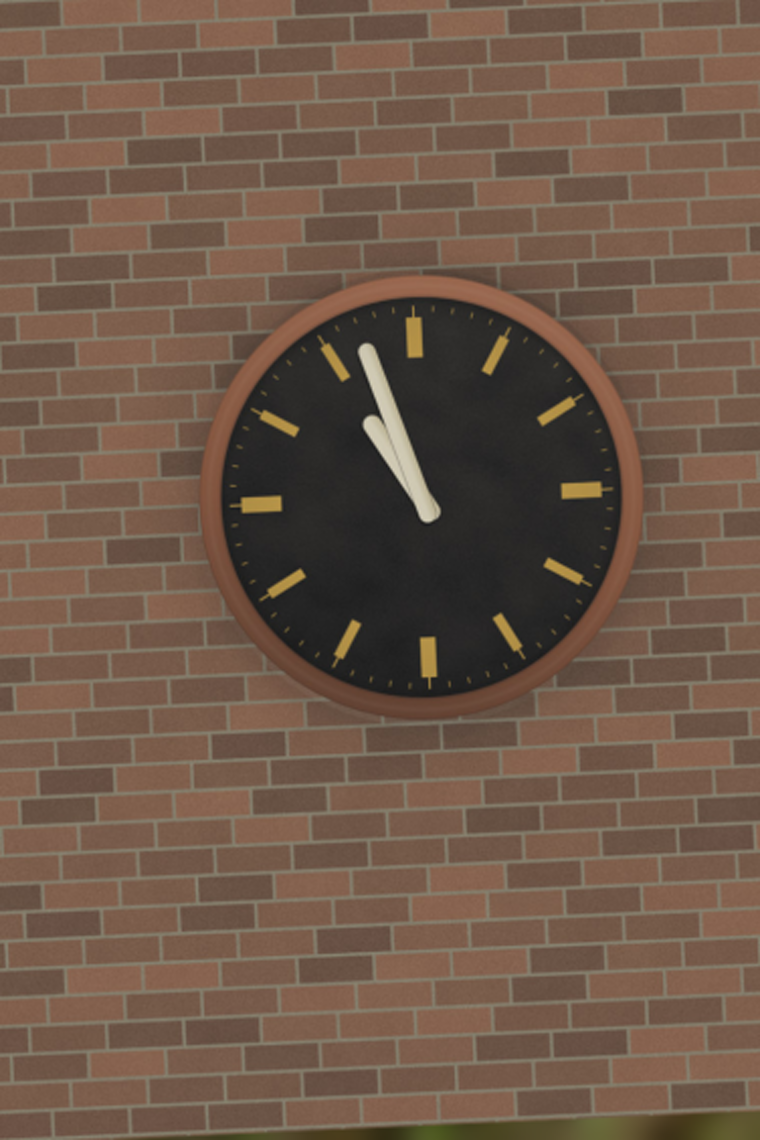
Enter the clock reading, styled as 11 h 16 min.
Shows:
10 h 57 min
